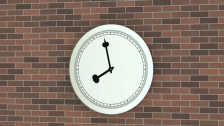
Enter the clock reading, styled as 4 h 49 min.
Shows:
7 h 58 min
